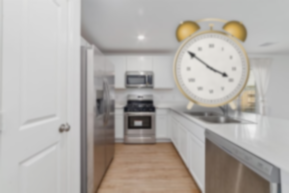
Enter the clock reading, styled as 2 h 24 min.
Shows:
3 h 51 min
